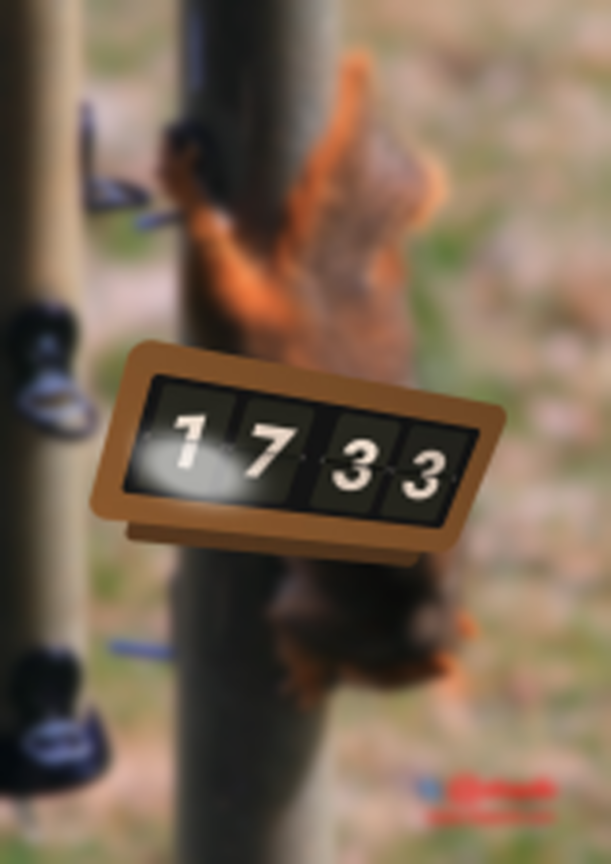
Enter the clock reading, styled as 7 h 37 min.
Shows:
17 h 33 min
